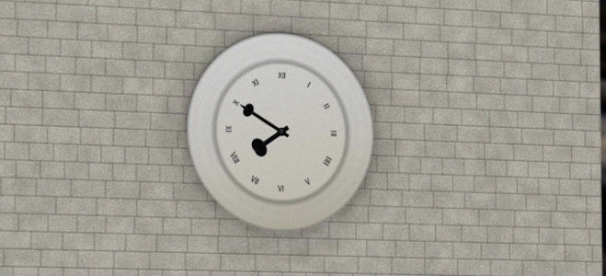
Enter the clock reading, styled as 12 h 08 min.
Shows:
7 h 50 min
